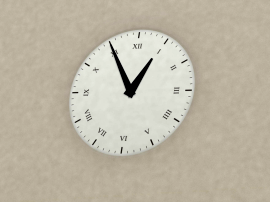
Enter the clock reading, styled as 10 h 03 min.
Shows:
12 h 55 min
